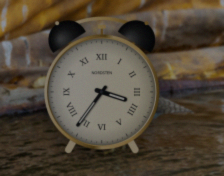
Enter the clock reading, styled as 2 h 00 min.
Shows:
3 h 36 min
